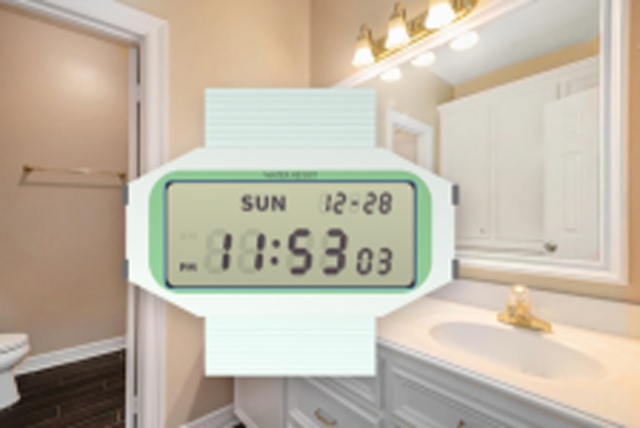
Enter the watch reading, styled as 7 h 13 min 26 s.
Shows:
11 h 53 min 03 s
